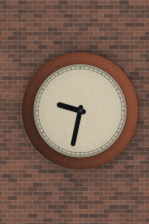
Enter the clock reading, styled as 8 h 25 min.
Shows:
9 h 32 min
